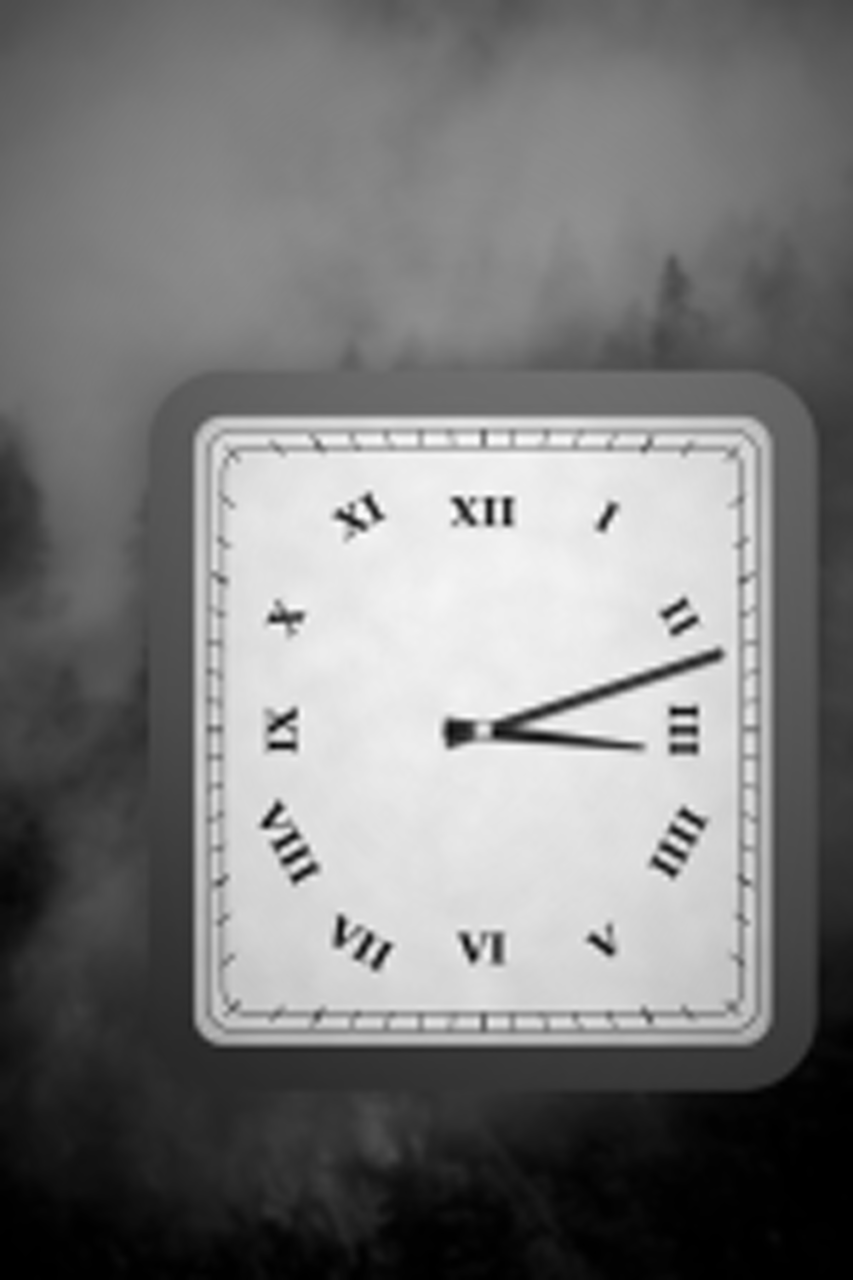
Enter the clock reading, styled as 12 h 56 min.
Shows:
3 h 12 min
